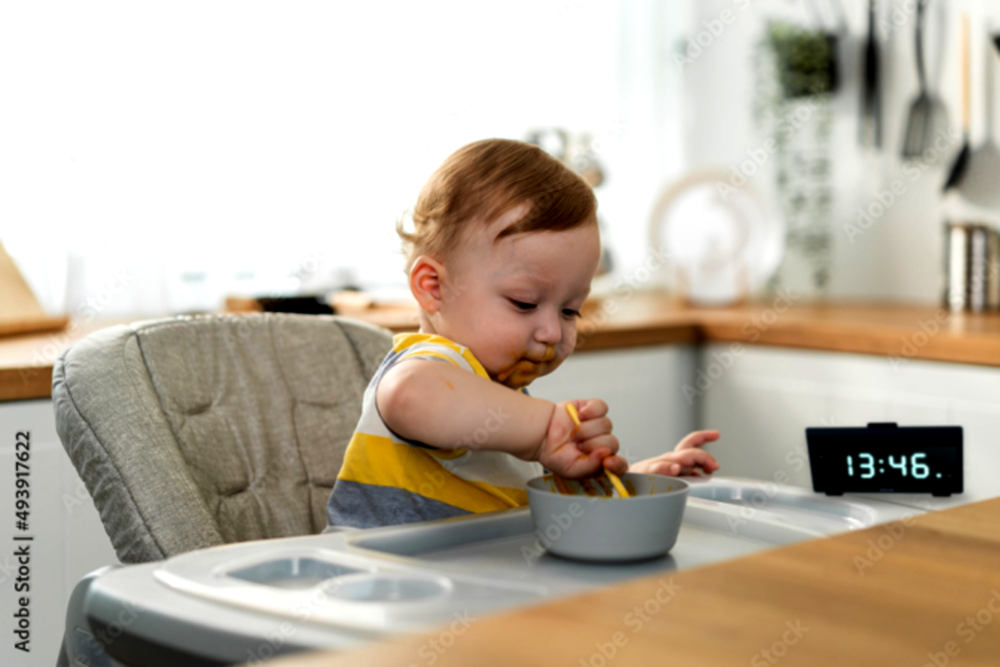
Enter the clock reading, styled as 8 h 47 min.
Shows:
13 h 46 min
